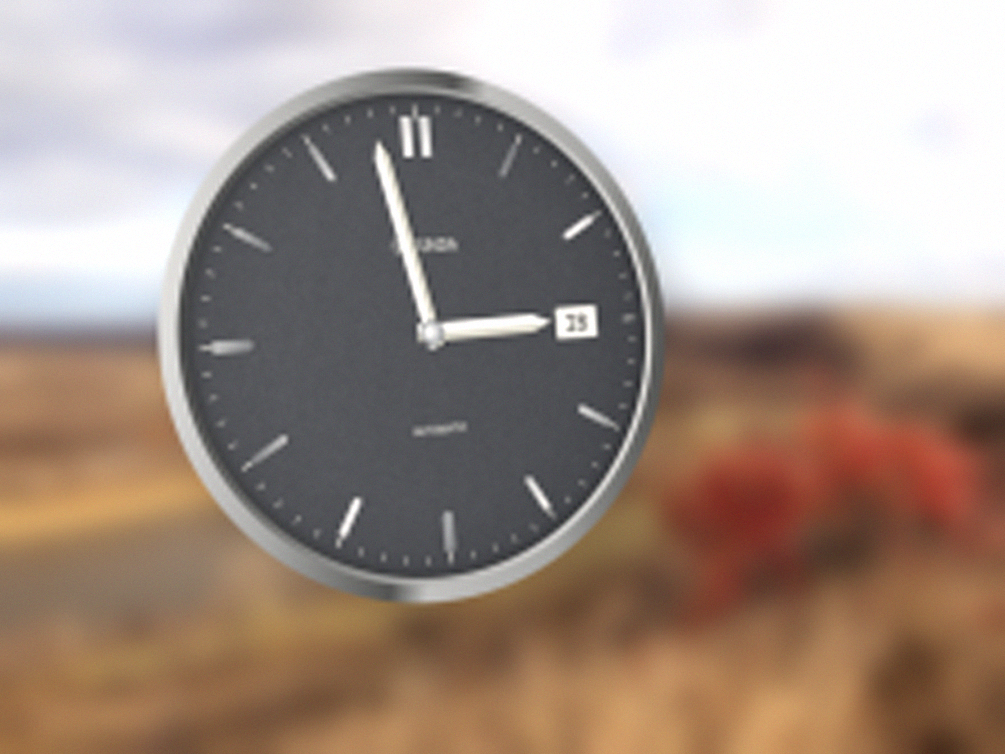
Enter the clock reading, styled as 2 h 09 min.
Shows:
2 h 58 min
